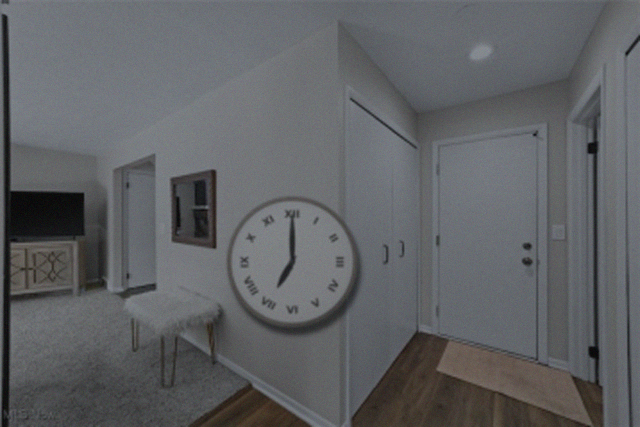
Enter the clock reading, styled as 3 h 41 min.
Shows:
7 h 00 min
